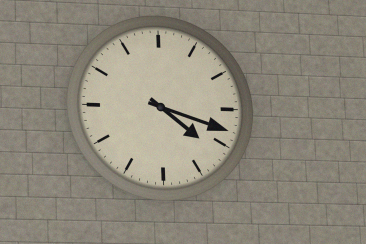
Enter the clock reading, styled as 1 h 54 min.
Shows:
4 h 18 min
